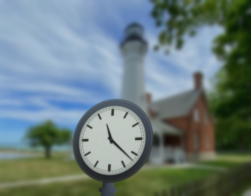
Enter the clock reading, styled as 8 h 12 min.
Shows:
11 h 22 min
